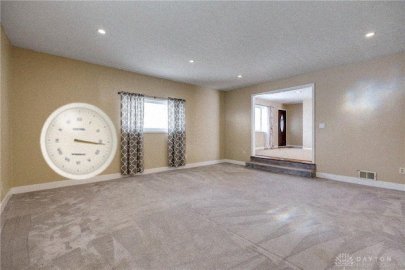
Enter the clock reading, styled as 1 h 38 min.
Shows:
3 h 16 min
